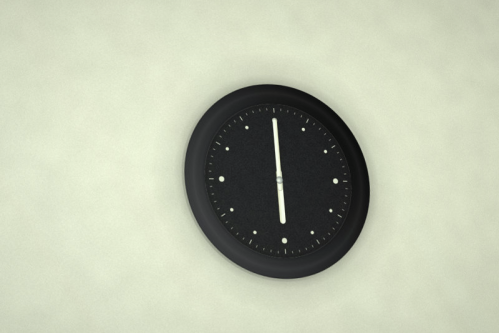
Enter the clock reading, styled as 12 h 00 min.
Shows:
6 h 00 min
